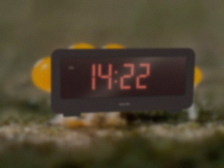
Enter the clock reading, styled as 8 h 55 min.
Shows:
14 h 22 min
